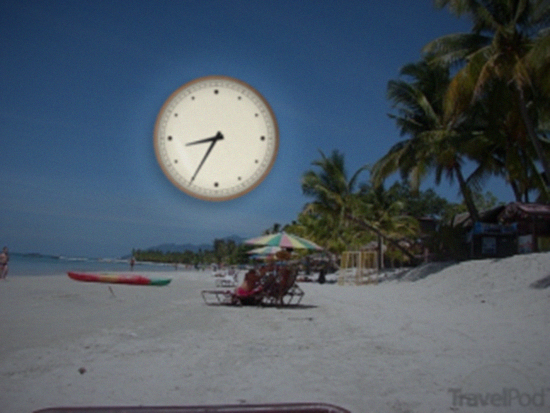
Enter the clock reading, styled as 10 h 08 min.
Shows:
8 h 35 min
